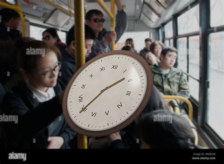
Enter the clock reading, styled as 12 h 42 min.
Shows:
1 h 35 min
